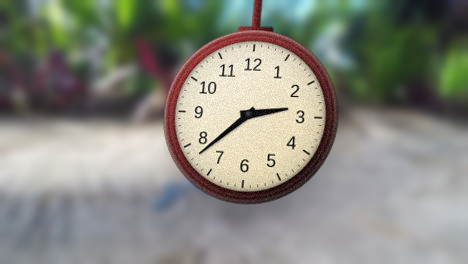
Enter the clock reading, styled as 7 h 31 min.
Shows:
2 h 38 min
